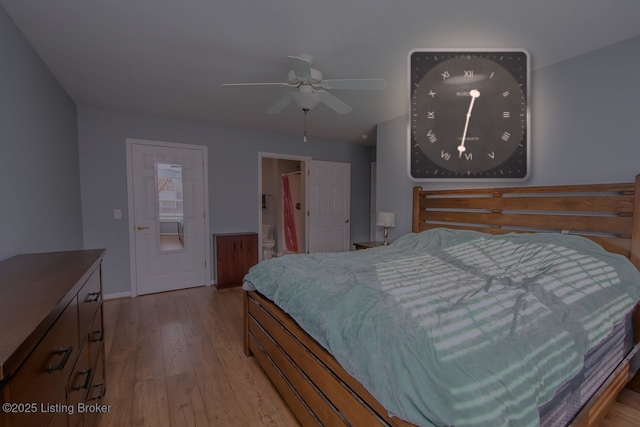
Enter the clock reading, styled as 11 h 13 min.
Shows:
12 h 32 min
